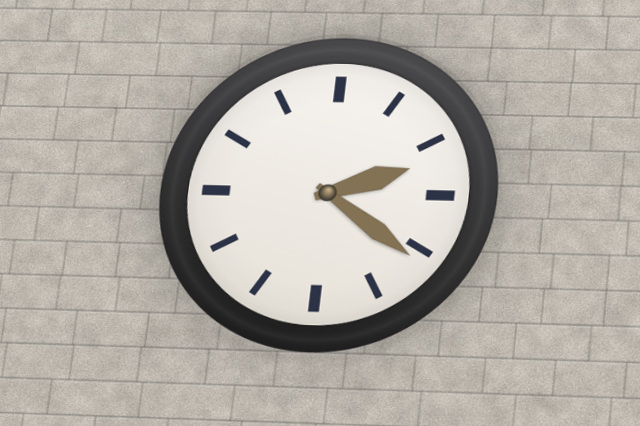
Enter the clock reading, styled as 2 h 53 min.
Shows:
2 h 21 min
